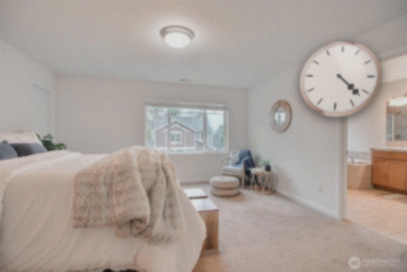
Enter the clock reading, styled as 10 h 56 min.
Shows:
4 h 22 min
